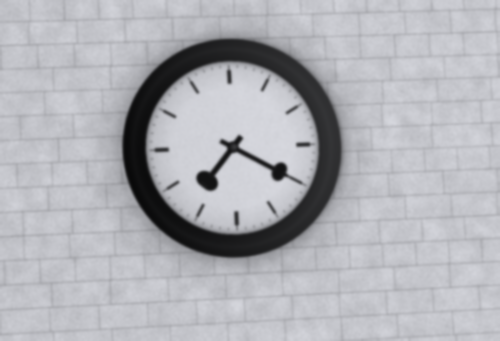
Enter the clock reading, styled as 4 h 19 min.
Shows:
7 h 20 min
